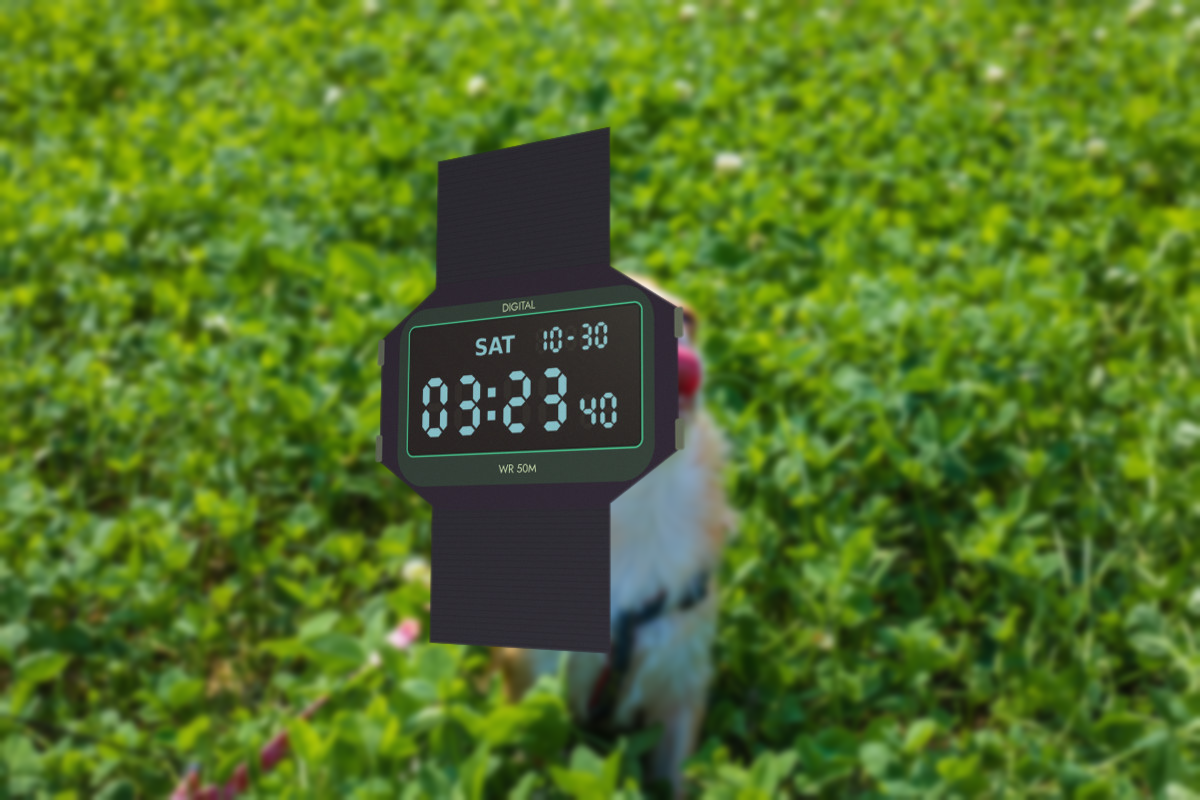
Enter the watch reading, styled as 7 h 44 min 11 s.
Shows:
3 h 23 min 40 s
